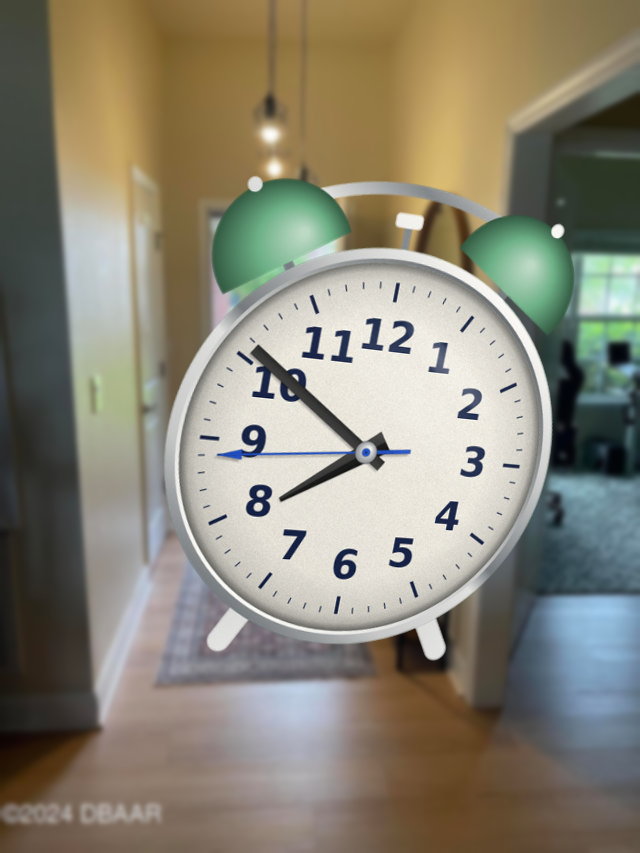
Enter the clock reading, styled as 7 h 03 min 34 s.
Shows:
7 h 50 min 44 s
